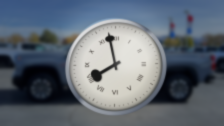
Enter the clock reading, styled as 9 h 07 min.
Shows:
7 h 58 min
